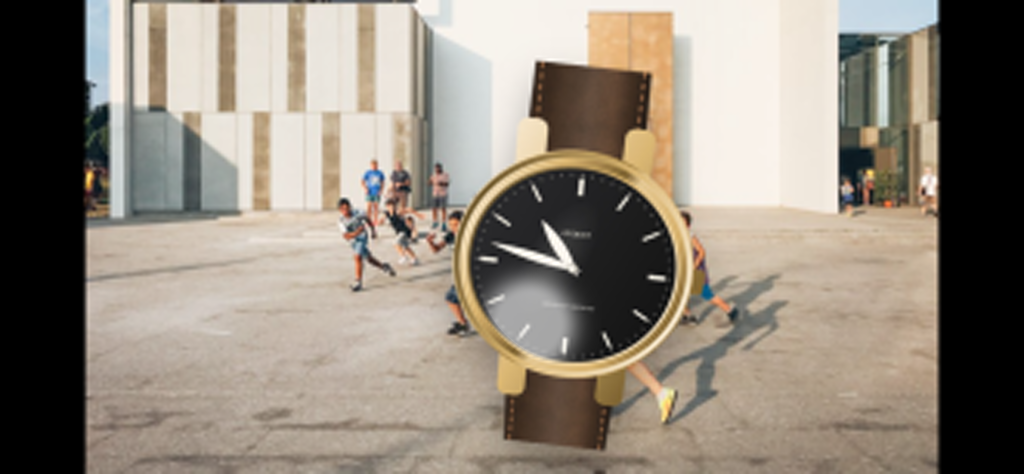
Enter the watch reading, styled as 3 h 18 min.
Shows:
10 h 47 min
